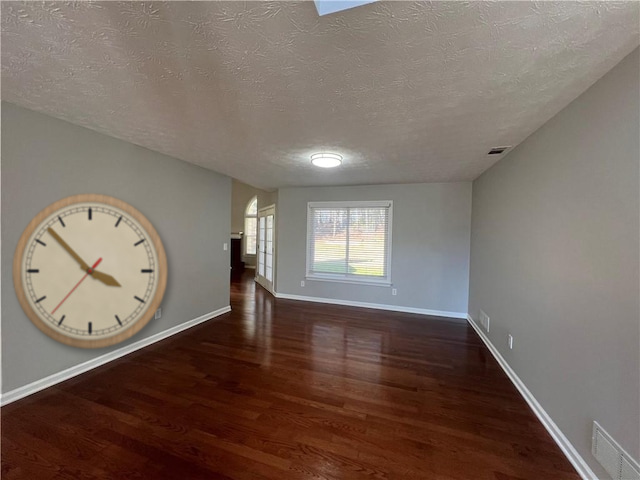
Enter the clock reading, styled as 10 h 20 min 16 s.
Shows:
3 h 52 min 37 s
